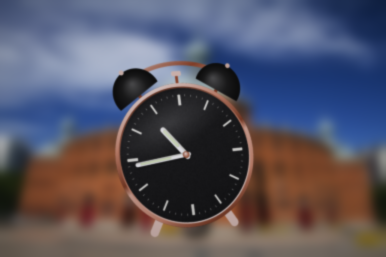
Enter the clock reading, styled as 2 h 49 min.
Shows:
10 h 44 min
